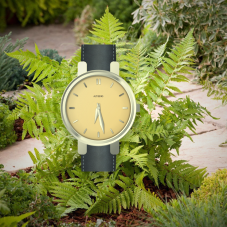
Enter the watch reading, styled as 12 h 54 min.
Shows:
6 h 28 min
